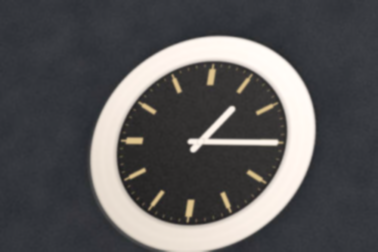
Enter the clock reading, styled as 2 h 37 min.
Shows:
1 h 15 min
